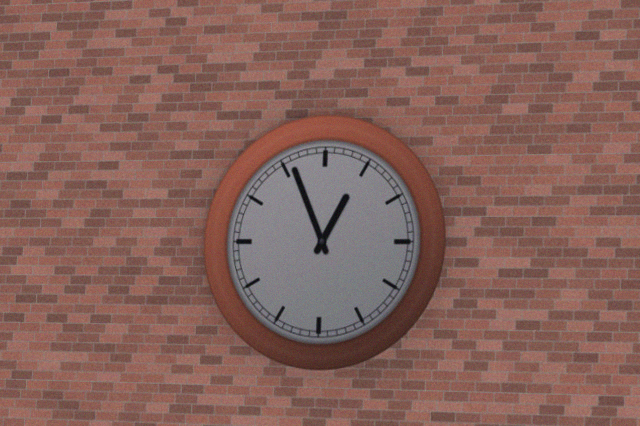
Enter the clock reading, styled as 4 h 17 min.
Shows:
12 h 56 min
